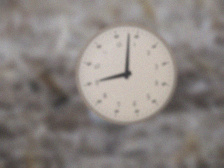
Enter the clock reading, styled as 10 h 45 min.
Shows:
9 h 03 min
